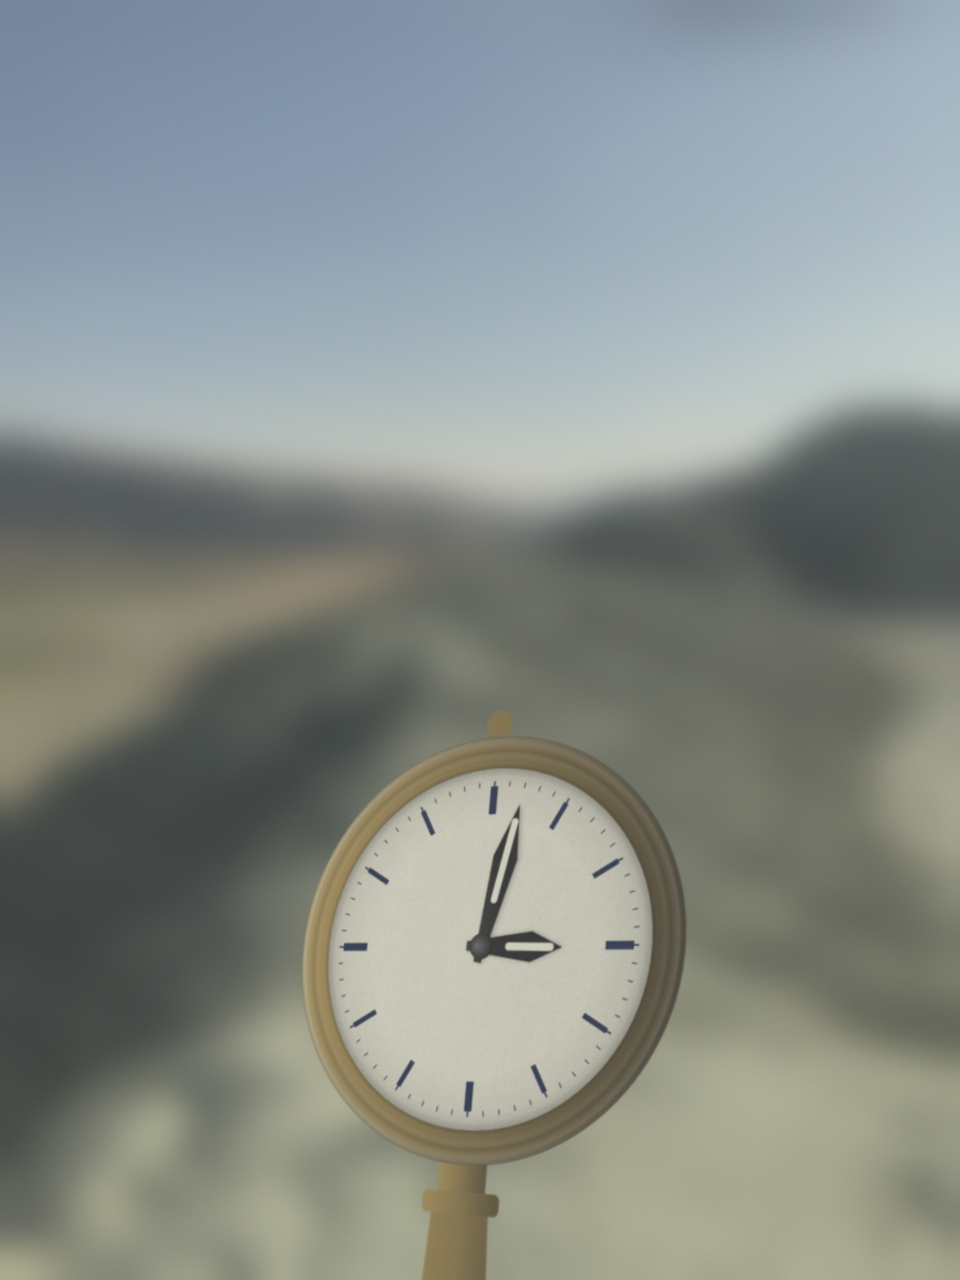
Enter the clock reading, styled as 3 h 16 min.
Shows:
3 h 02 min
